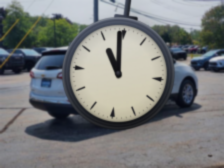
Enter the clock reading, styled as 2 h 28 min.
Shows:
10 h 59 min
